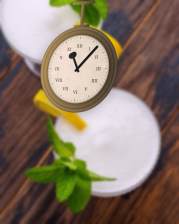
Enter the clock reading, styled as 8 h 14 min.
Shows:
11 h 07 min
